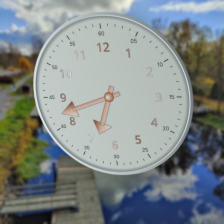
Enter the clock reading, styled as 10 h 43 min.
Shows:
6 h 42 min
